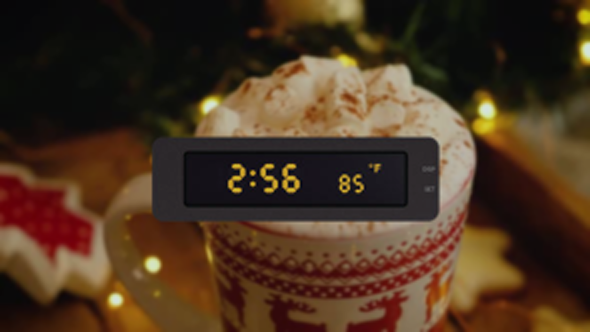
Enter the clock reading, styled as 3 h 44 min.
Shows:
2 h 56 min
